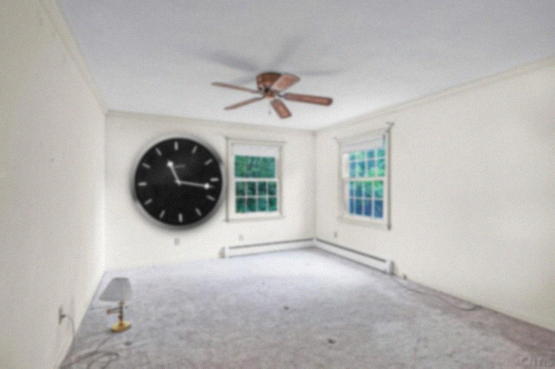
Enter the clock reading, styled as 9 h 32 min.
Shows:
11 h 17 min
